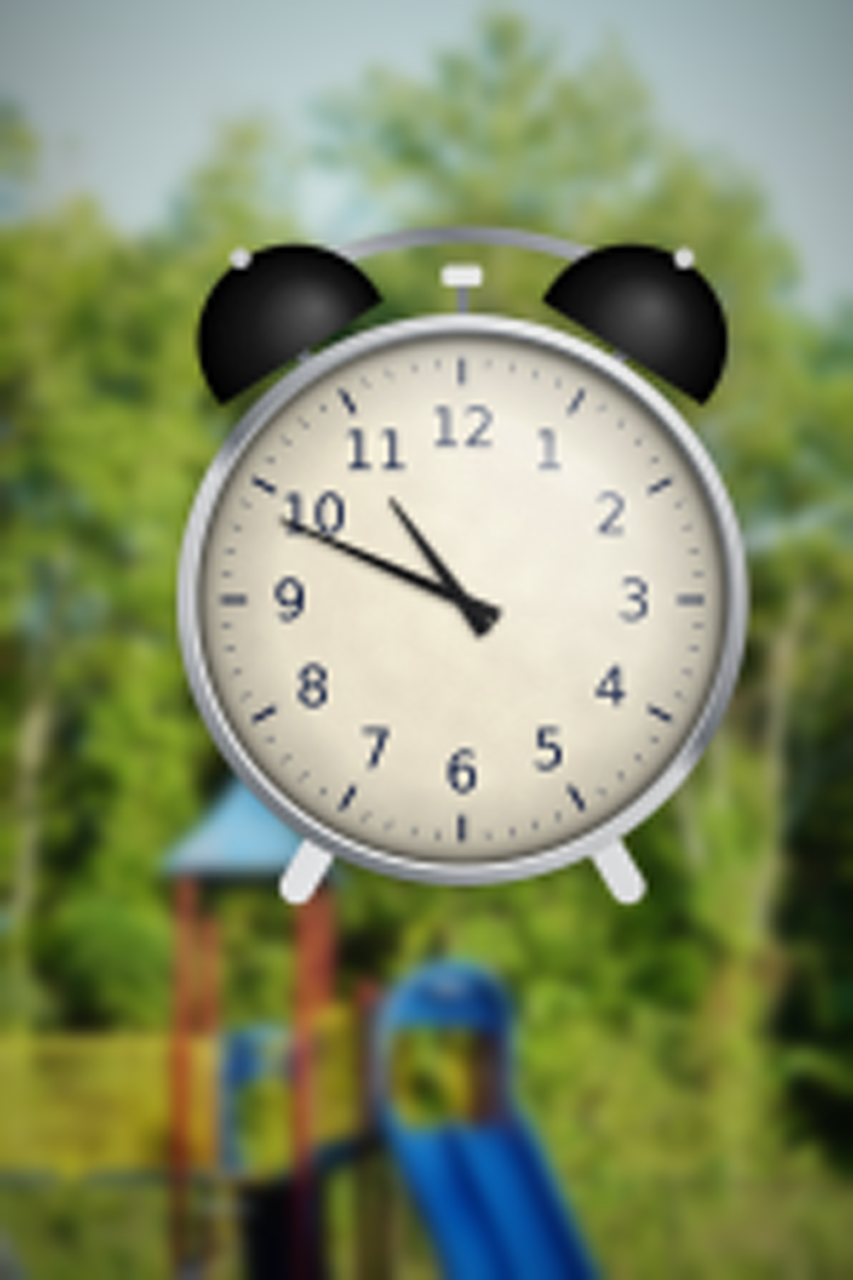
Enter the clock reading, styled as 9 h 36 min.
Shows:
10 h 49 min
